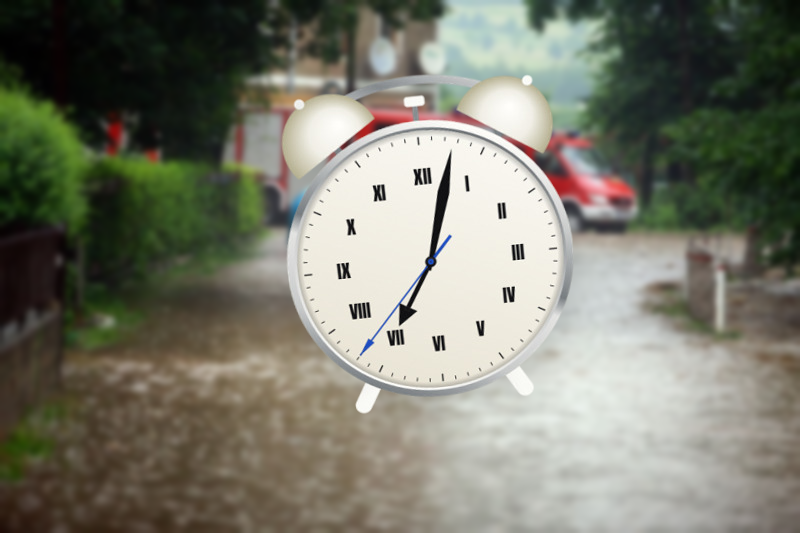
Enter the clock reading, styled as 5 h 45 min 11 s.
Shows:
7 h 02 min 37 s
